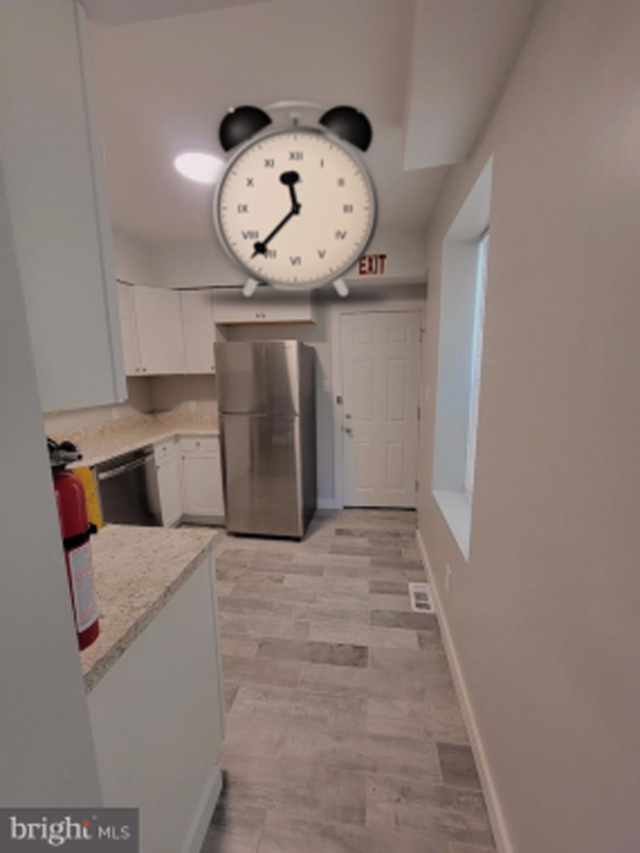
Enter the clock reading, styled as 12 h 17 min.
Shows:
11 h 37 min
